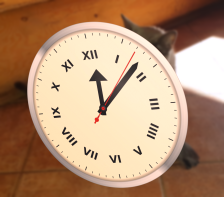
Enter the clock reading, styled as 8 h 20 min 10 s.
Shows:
12 h 08 min 07 s
